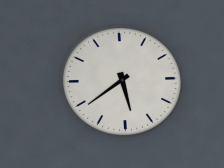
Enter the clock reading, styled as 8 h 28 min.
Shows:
5 h 39 min
